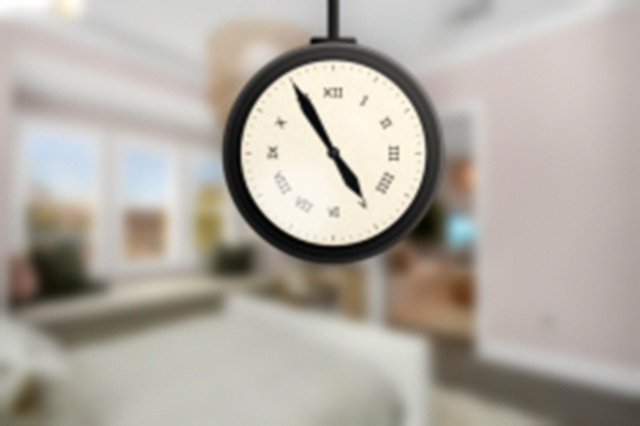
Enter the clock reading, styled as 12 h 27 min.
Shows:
4 h 55 min
